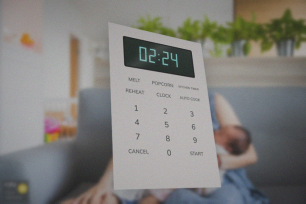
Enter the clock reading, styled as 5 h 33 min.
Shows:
2 h 24 min
